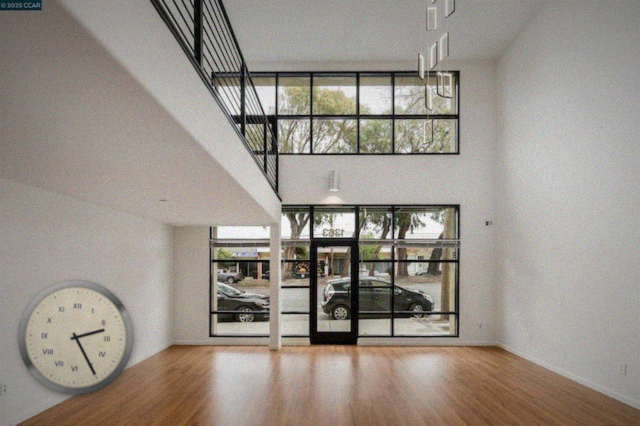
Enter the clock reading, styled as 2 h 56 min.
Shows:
2 h 25 min
